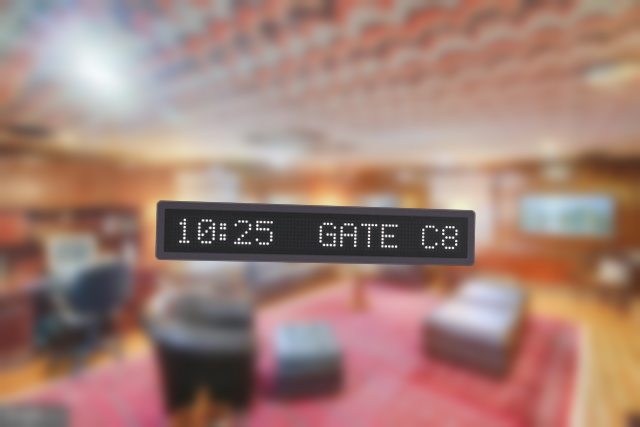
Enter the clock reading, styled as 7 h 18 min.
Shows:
10 h 25 min
